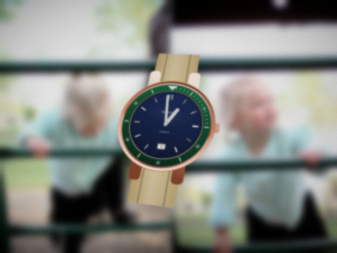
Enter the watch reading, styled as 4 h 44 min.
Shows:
12 h 59 min
